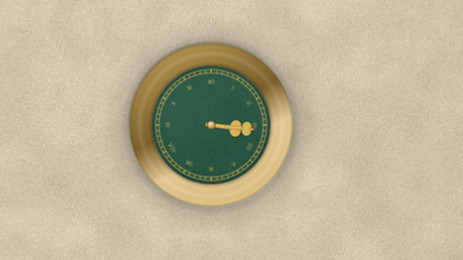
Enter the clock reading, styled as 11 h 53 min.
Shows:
3 h 16 min
